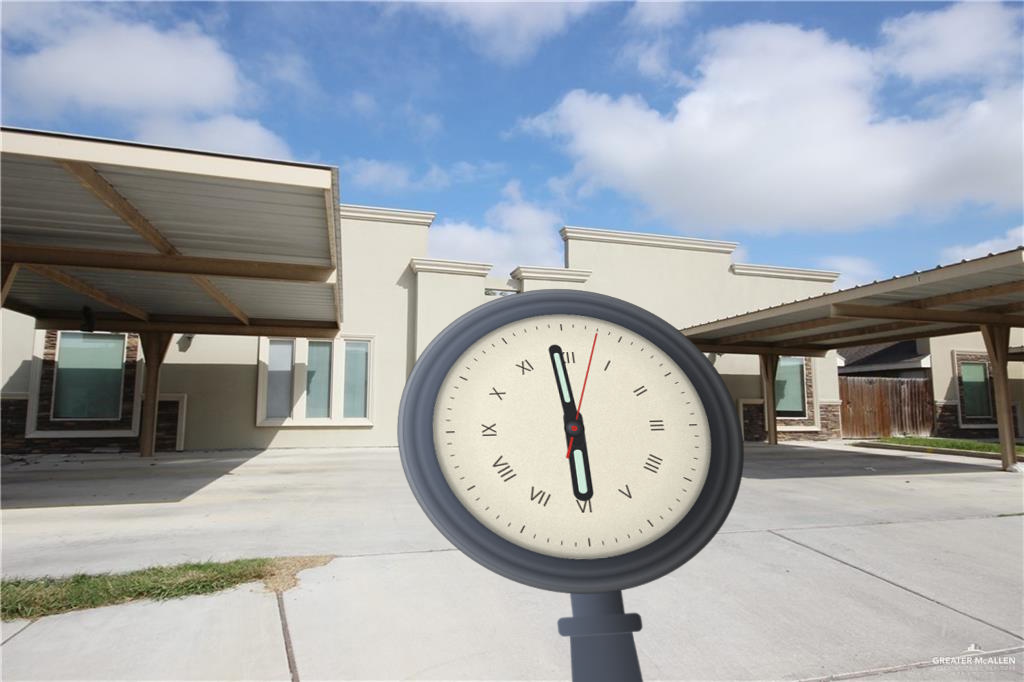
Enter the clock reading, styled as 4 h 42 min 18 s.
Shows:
5 h 59 min 03 s
